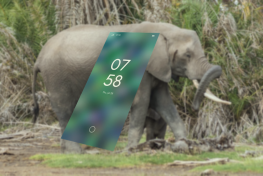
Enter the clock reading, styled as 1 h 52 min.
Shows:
7 h 58 min
